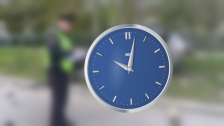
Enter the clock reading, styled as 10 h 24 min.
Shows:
10 h 02 min
